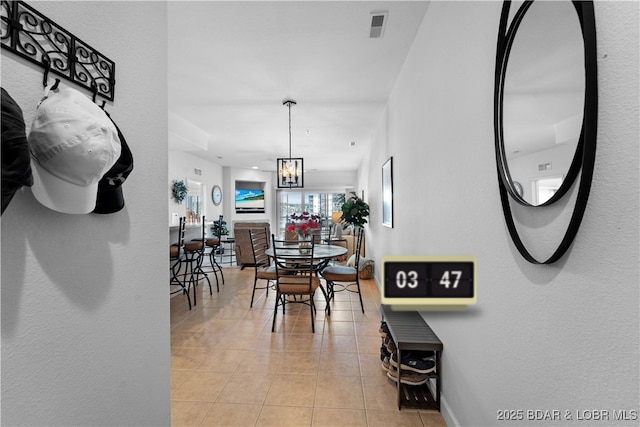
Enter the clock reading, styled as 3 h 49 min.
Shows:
3 h 47 min
